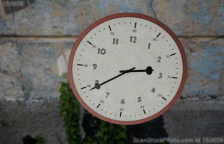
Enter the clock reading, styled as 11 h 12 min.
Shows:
2 h 39 min
